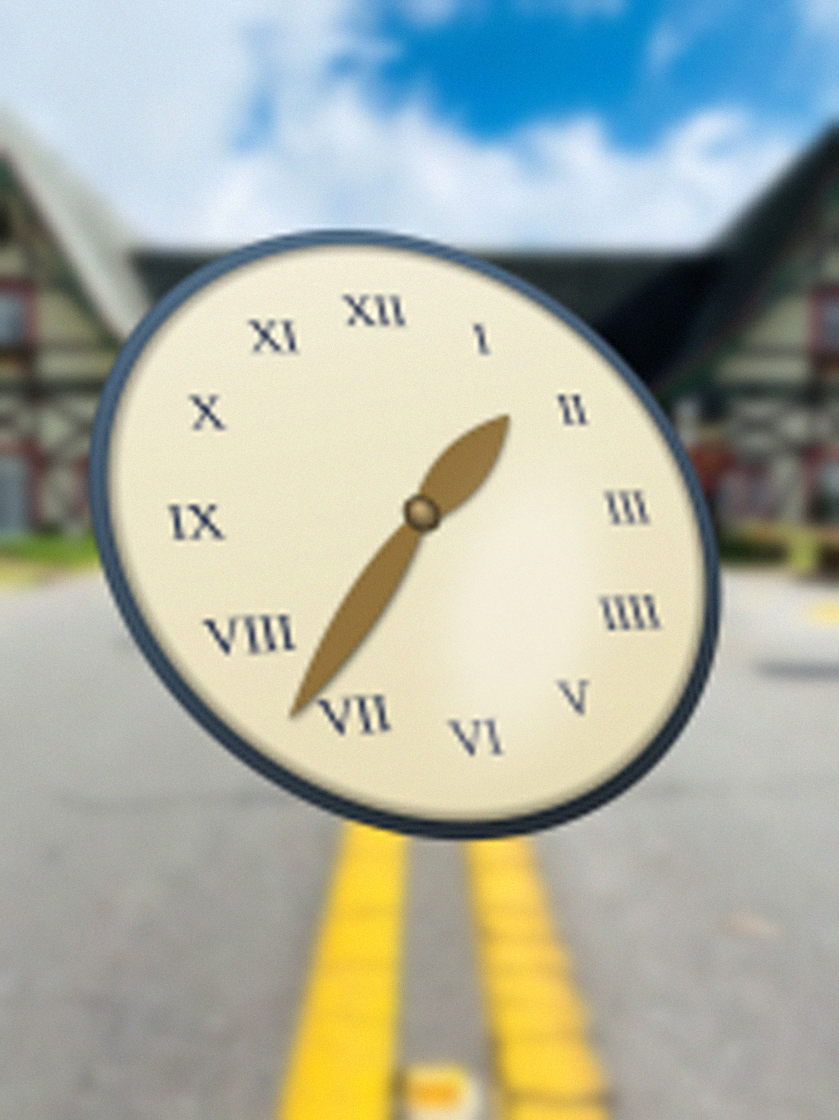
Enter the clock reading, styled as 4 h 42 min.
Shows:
1 h 37 min
